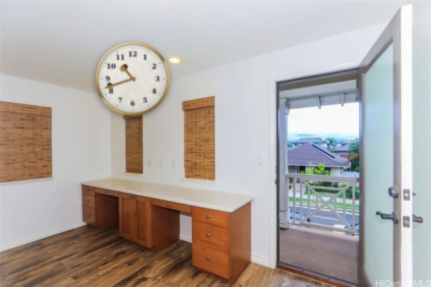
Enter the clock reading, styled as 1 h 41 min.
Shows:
10 h 42 min
